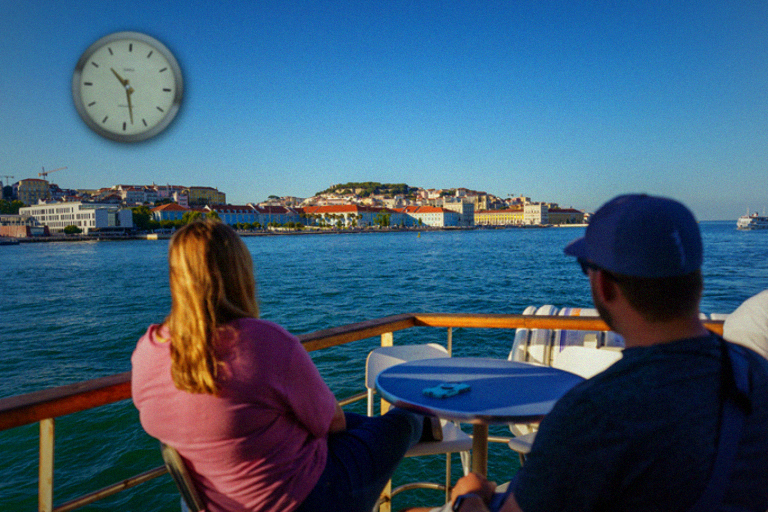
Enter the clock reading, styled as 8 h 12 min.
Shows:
10 h 28 min
